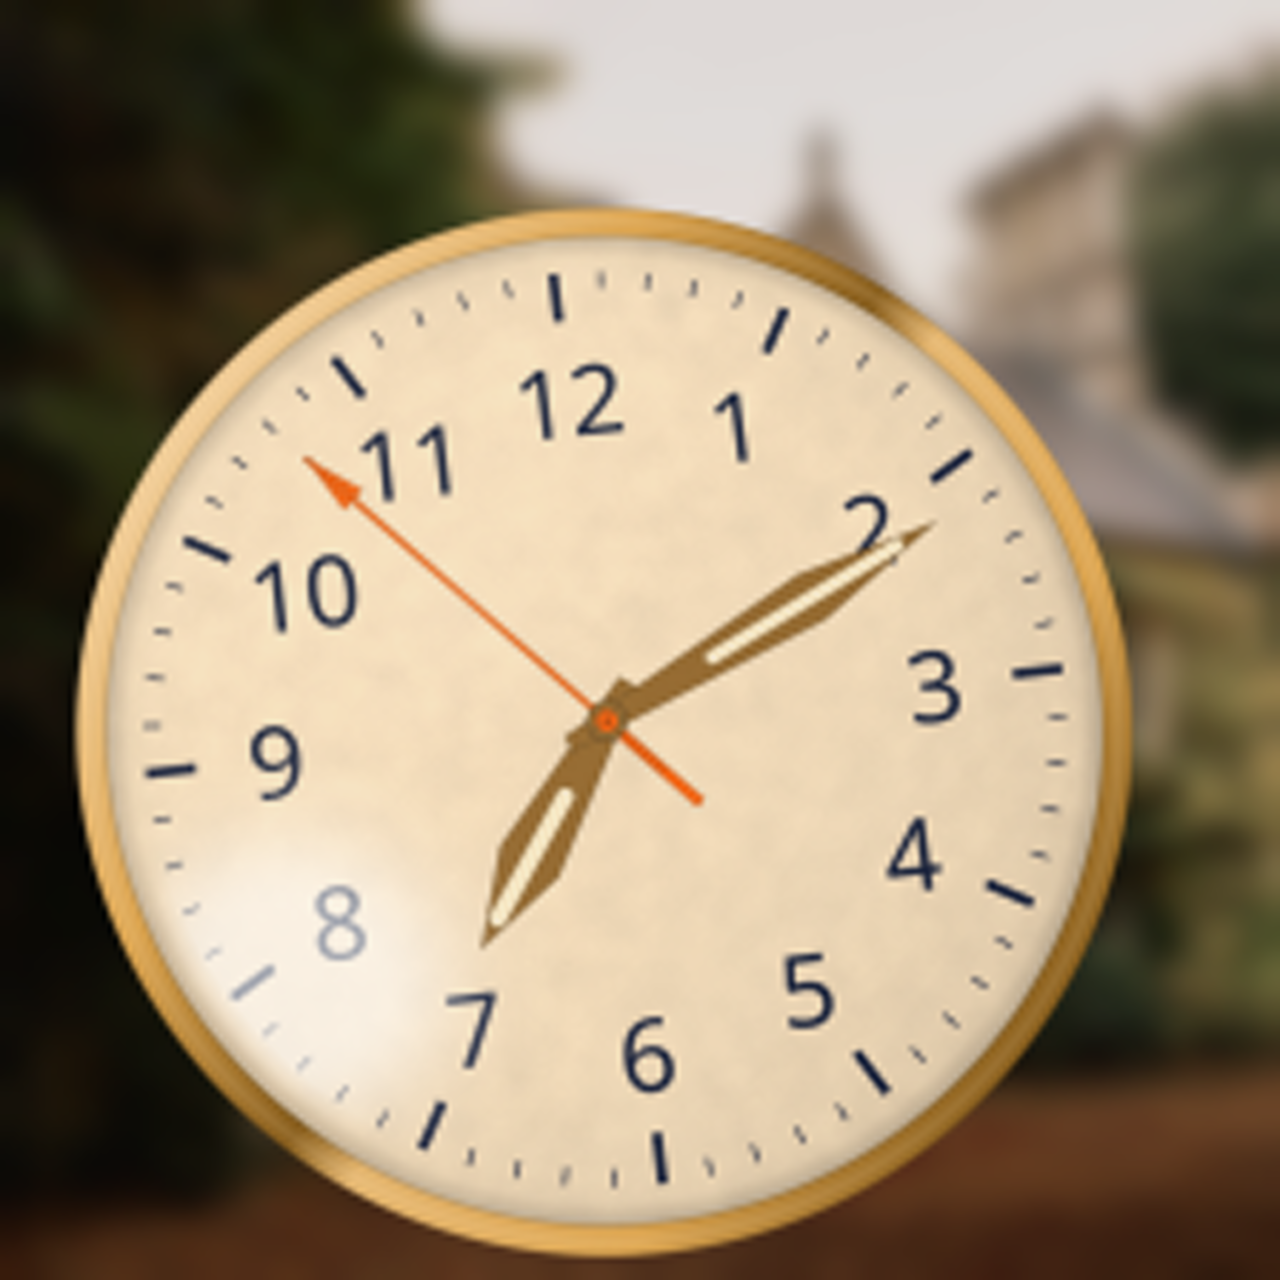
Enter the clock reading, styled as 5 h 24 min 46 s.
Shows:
7 h 10 min 53 s
